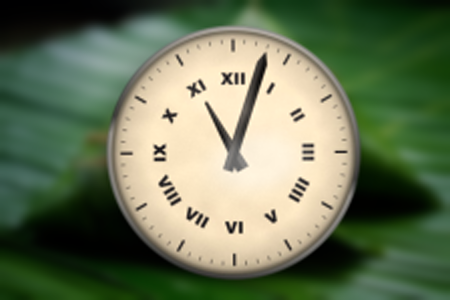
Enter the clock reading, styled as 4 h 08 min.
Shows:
11 h 03 min
